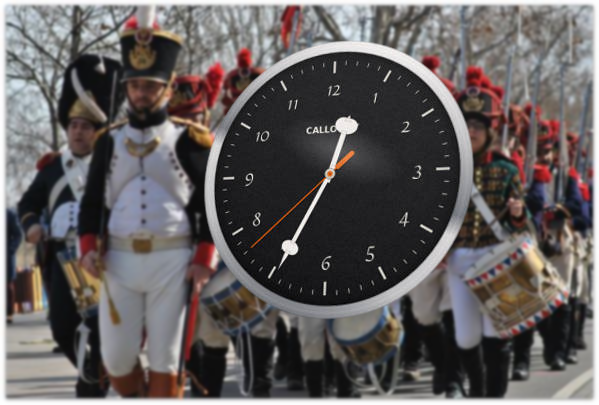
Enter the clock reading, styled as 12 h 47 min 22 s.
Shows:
12 h 34 min 38 s
